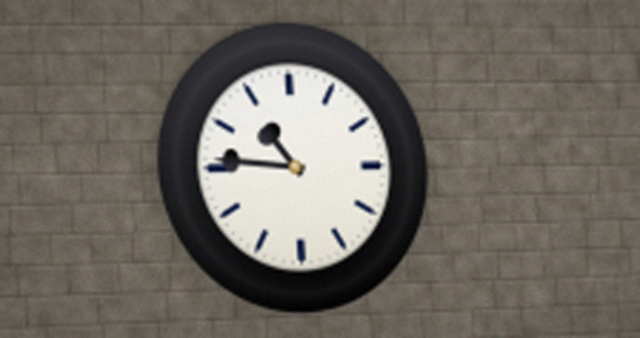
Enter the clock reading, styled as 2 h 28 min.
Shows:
10 h 46 min
